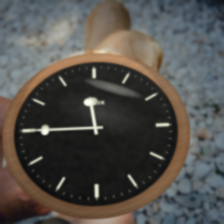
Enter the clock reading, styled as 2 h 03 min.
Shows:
11 h 45 min
